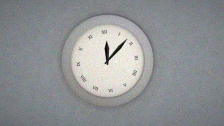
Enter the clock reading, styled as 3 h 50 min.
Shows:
12 h 08 min
